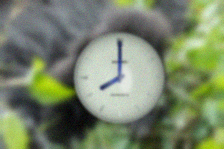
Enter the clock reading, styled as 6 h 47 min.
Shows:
8 h 00 min
